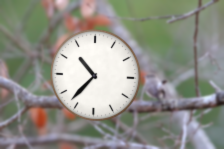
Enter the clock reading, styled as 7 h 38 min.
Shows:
10 h 37 min
